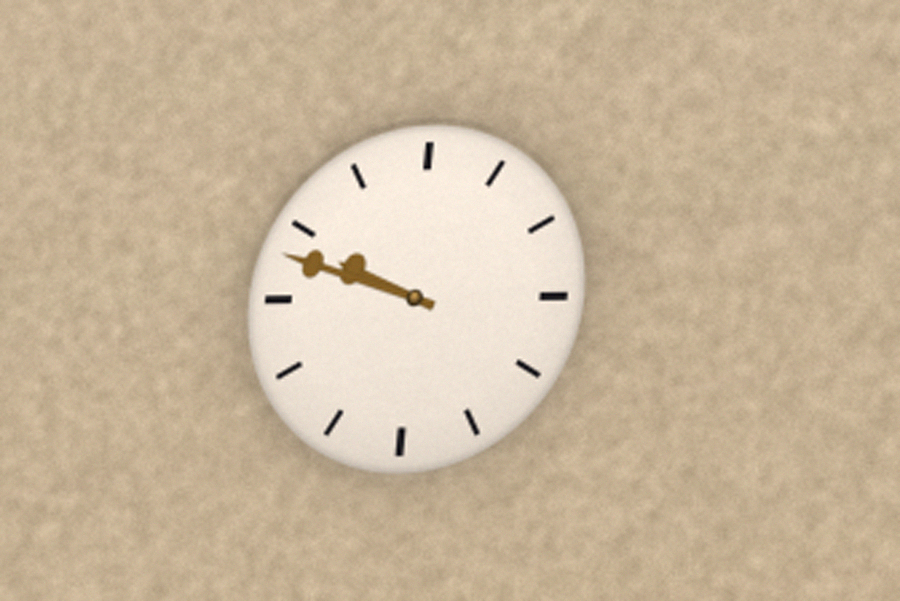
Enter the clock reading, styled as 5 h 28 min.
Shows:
9 h 48 min
